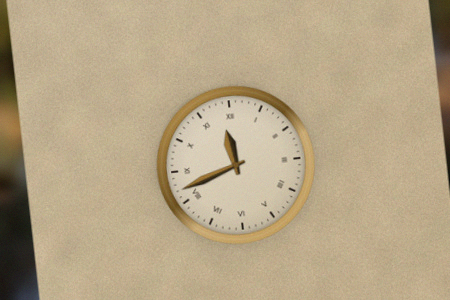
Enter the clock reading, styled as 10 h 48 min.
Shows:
11 h 42 min
